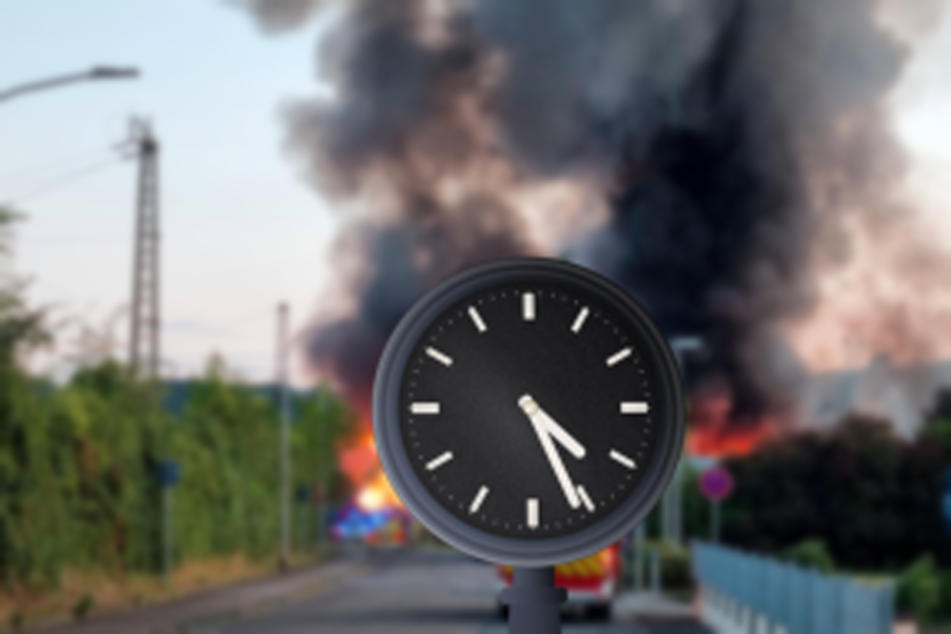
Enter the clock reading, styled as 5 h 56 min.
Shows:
4 h 26 min
